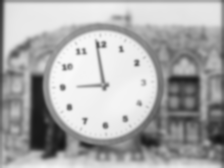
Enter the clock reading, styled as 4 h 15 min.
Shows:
8 h 59 min
